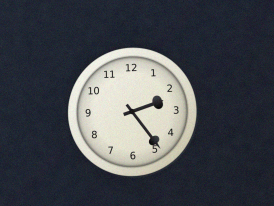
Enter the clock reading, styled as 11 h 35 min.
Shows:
2 h 24 min
